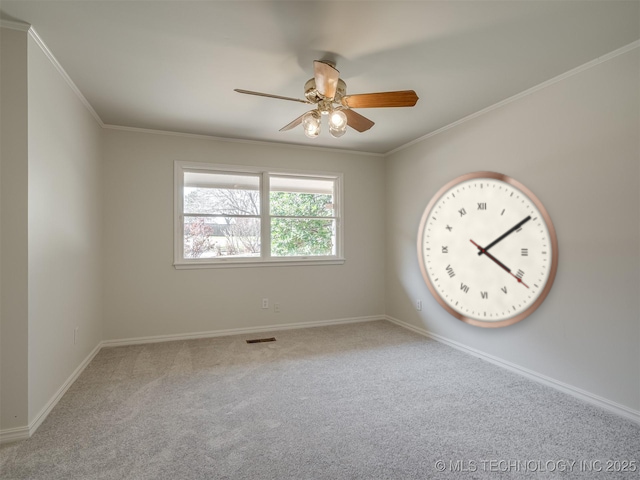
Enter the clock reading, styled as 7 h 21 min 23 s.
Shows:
4 h 09 min 21 s
